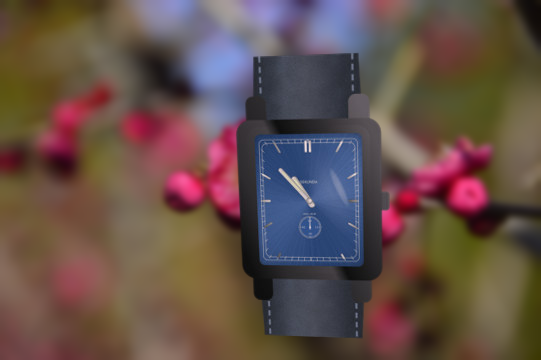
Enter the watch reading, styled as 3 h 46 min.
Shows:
10 h 53 min
